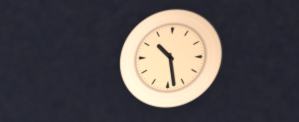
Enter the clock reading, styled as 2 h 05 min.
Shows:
10 h 28 min
